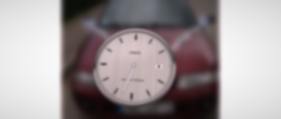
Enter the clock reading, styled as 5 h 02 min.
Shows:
6 h 33 min
